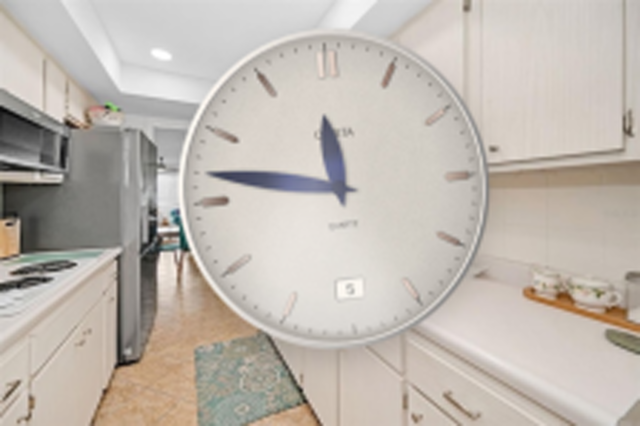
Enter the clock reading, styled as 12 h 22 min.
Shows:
11 h 47 min
